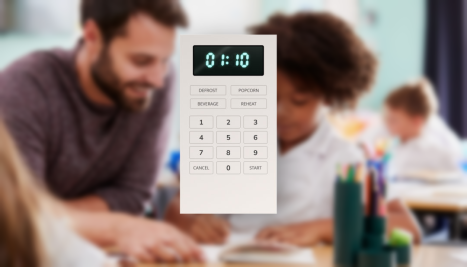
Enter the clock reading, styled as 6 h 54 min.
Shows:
1 h 10 min
